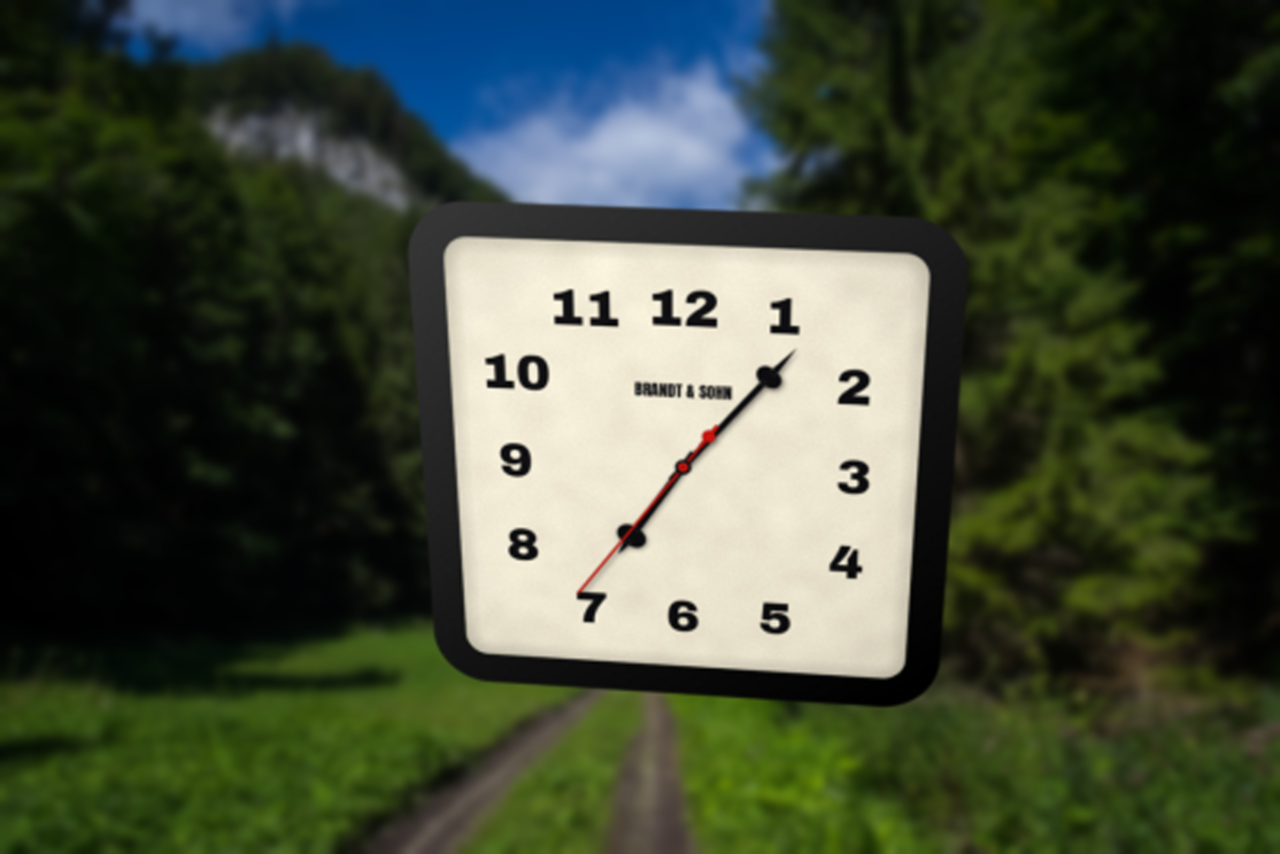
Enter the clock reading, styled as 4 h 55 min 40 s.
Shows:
7 h 06 min 36 s
